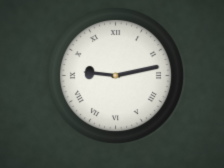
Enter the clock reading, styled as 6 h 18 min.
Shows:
9 h 13 min
